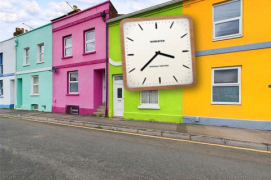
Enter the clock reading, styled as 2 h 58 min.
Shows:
3 h 38 min
